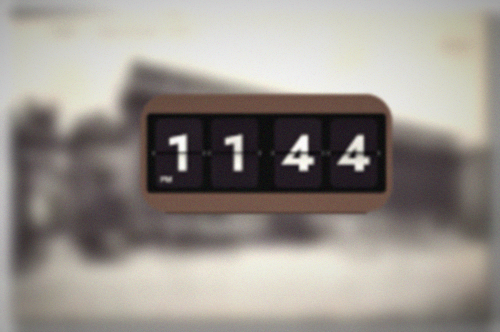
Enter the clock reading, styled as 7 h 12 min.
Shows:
11 h 44 min
